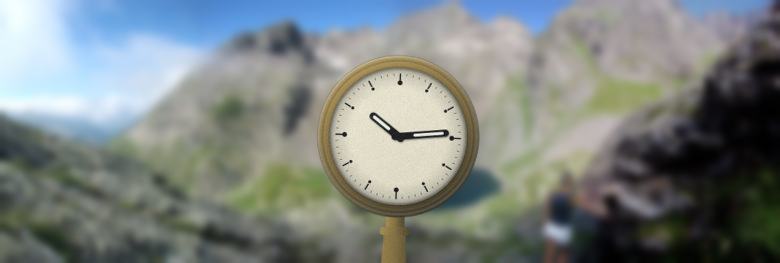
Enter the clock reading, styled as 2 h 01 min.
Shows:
10 h 14 min
